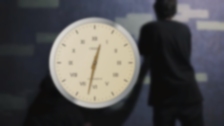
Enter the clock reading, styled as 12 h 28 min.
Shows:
12 h 32 min
